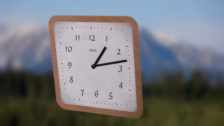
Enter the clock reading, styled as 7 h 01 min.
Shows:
1 h 13 min
